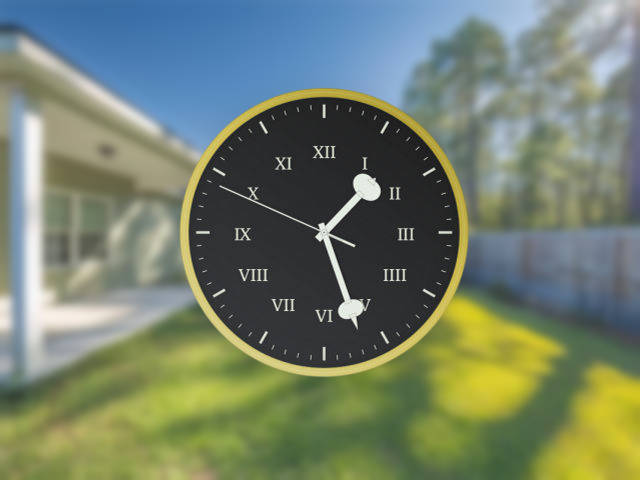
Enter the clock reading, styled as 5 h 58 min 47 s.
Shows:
1 h 26 min 49 s
